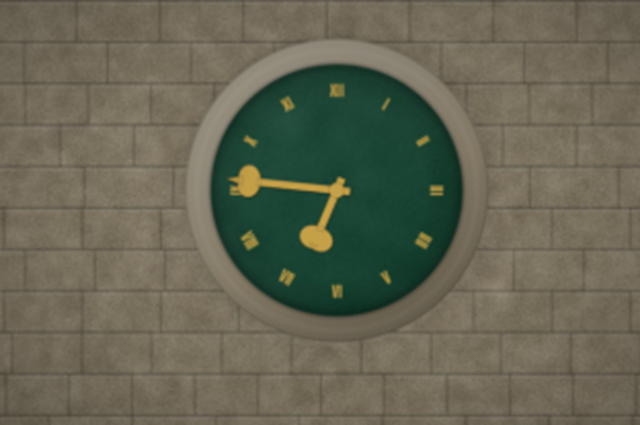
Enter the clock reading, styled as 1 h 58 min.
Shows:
6 h 46 min
